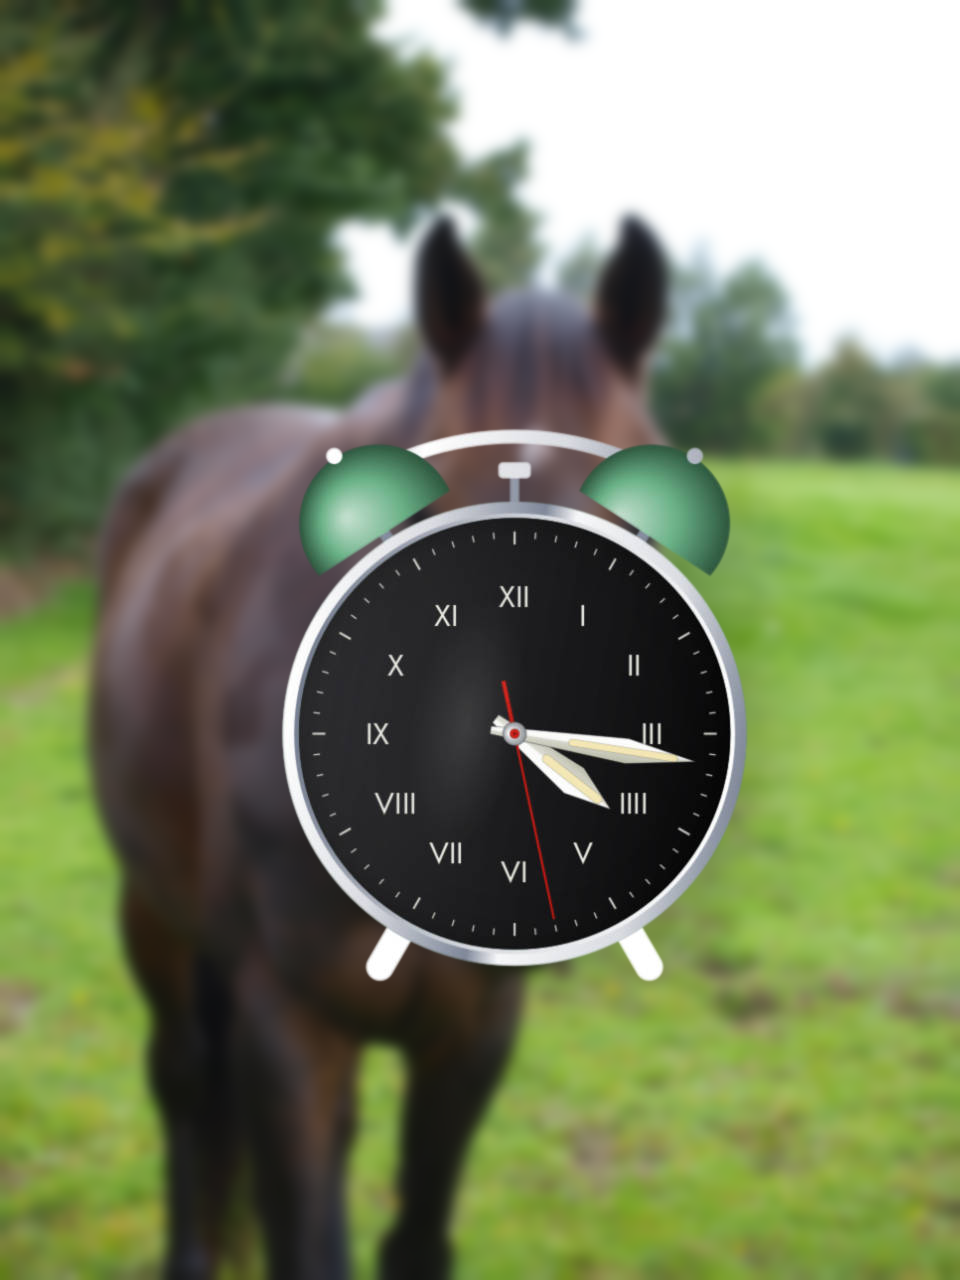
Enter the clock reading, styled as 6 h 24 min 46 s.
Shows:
4 h 16 min 28 s
